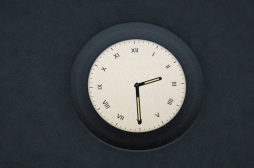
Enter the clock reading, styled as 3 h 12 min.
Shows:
2 h 30 min
